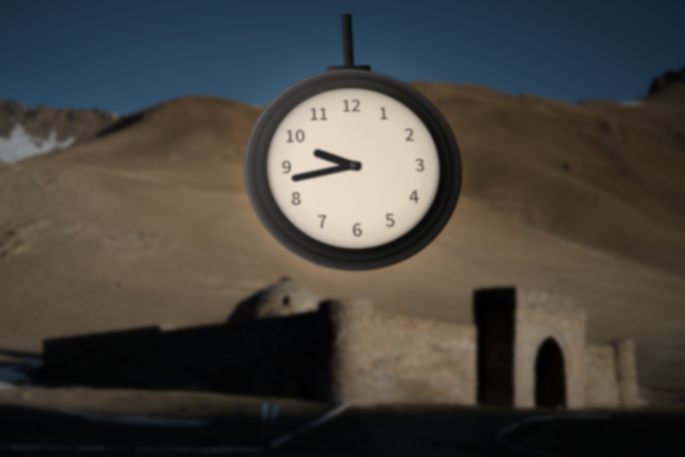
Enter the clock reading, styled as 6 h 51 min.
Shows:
9 h 43 min
